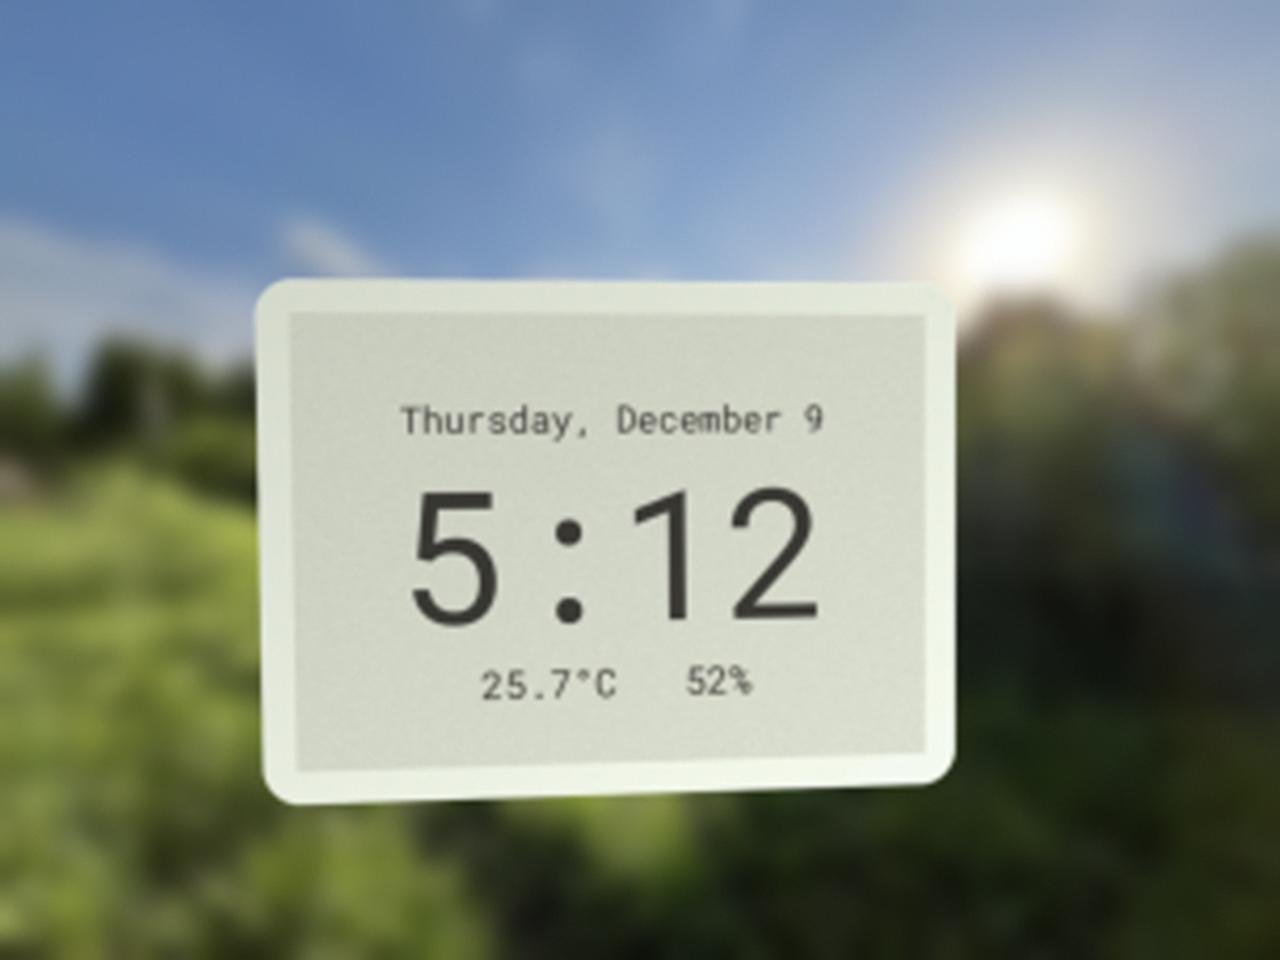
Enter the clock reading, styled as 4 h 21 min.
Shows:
5 h 12 min
